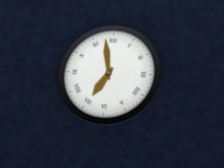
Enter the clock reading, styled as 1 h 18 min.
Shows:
6 h 58 min
